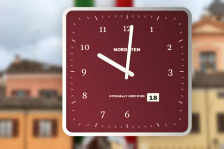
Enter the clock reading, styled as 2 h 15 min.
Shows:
10 h 01 min
